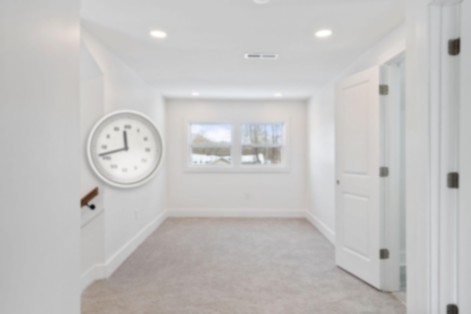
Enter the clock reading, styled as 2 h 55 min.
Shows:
11 h 42 min
